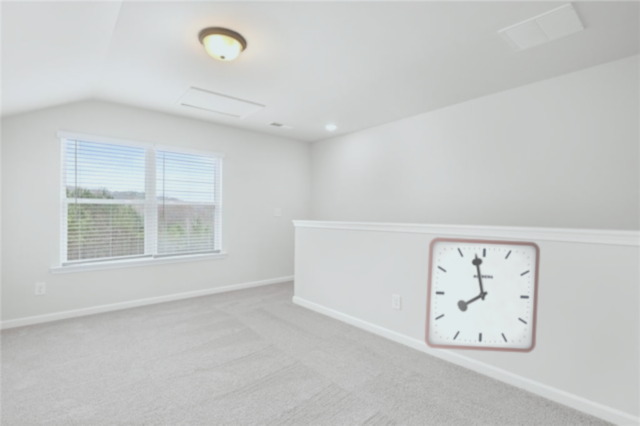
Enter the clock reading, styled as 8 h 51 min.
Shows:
7 h 58 min
